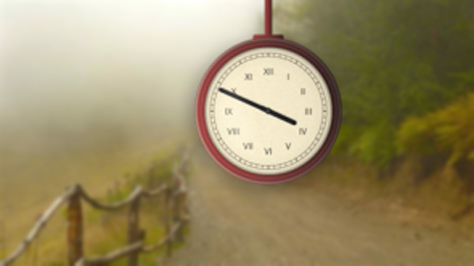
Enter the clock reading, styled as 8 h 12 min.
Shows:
3 h 49 min
